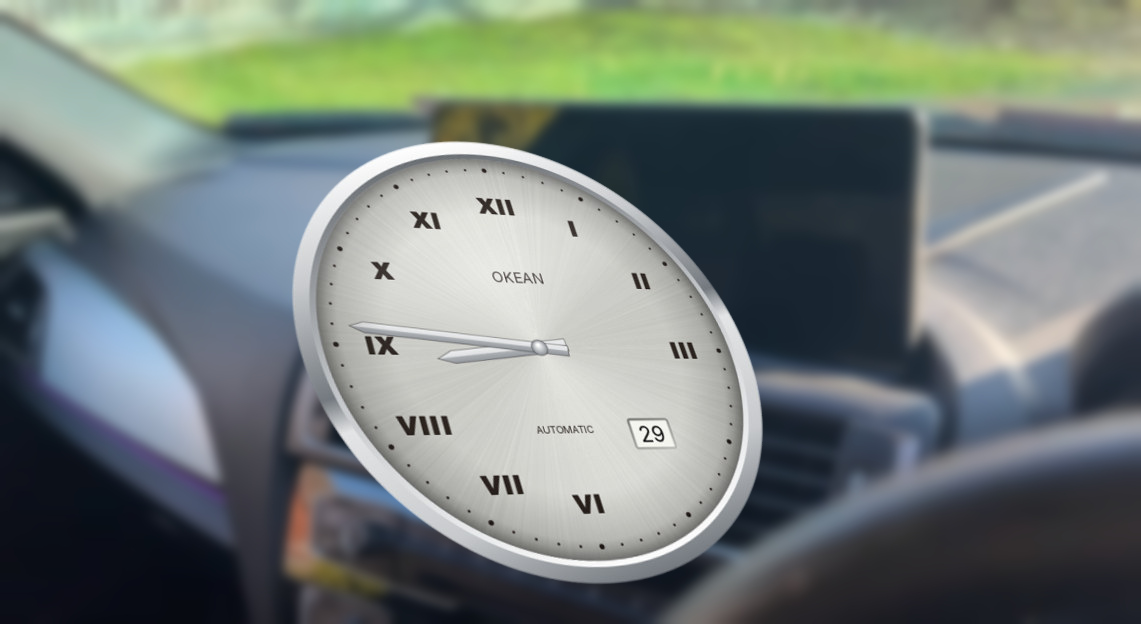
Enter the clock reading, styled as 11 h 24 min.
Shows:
8 h 46 min
